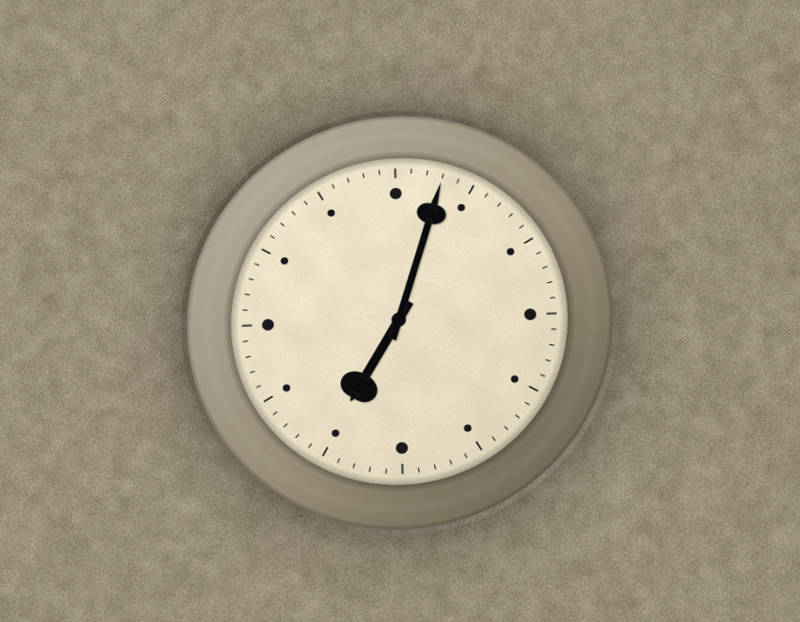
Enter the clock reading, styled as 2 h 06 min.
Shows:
7 h 03 min
